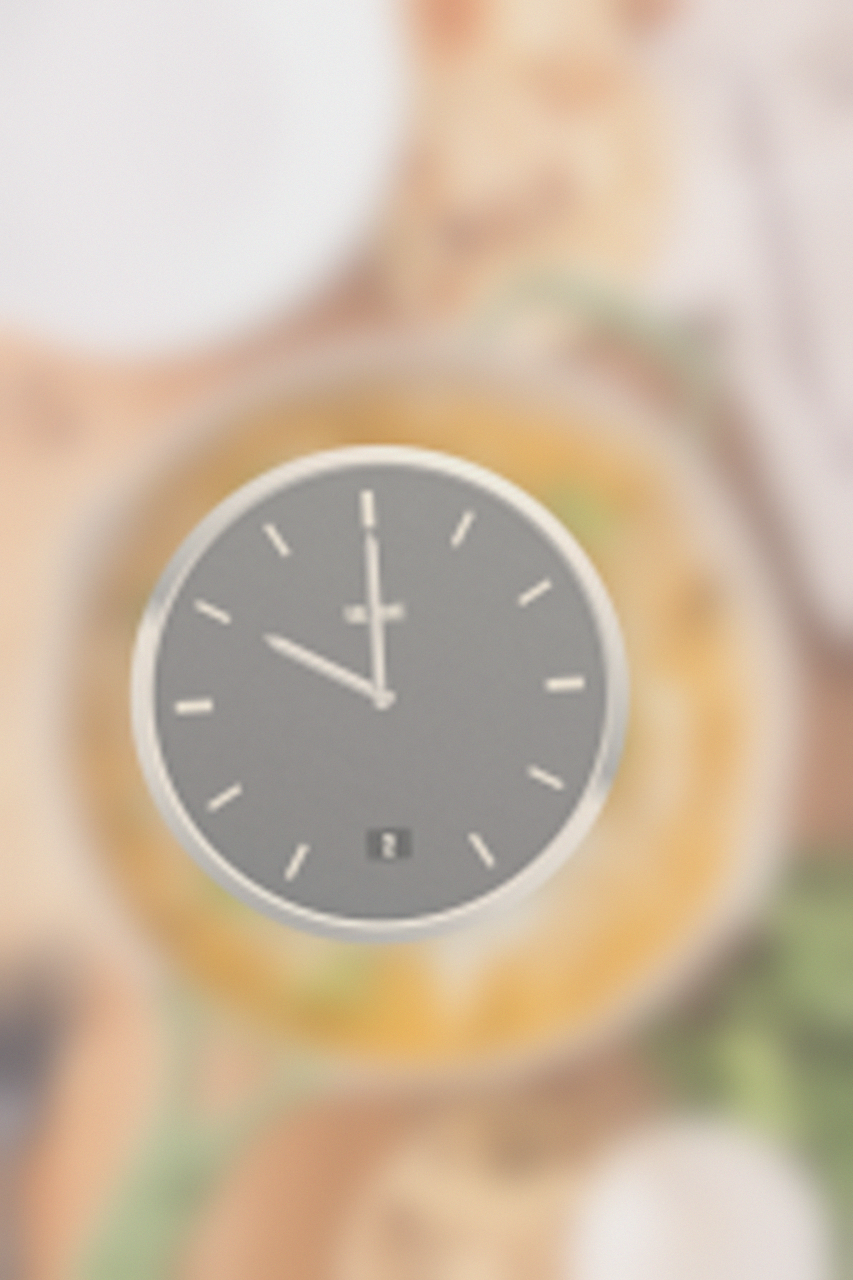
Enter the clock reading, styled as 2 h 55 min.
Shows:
10 h 00 min
